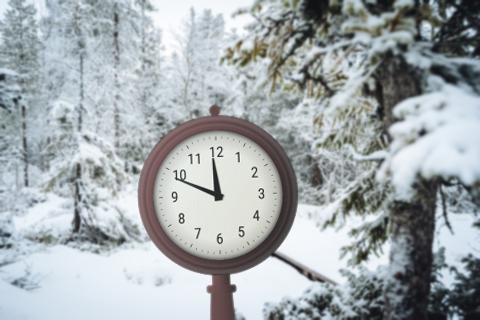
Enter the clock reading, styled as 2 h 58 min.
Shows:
11 h 49 min
